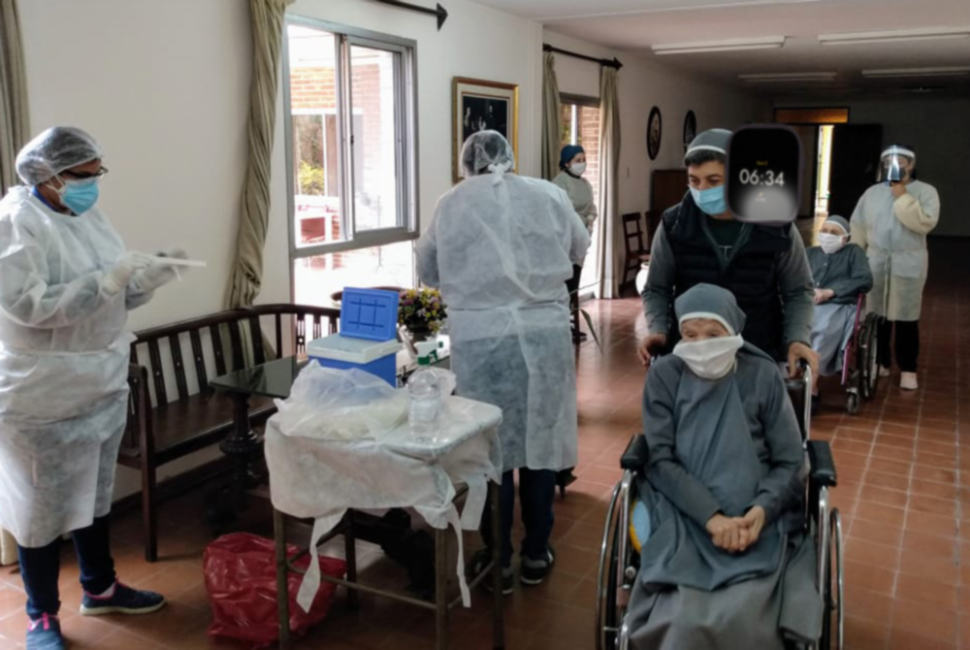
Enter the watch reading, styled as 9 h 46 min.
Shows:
6 h 34 min
